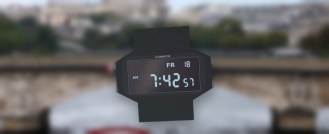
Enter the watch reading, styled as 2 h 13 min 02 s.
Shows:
7 h 42 min 57 s
